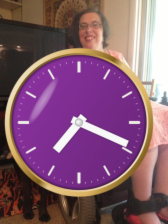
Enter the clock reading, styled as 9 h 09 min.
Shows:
7 h 19 min
